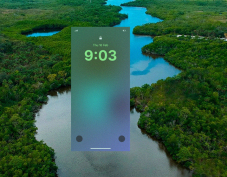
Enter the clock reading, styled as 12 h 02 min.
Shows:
9 h 03 min
